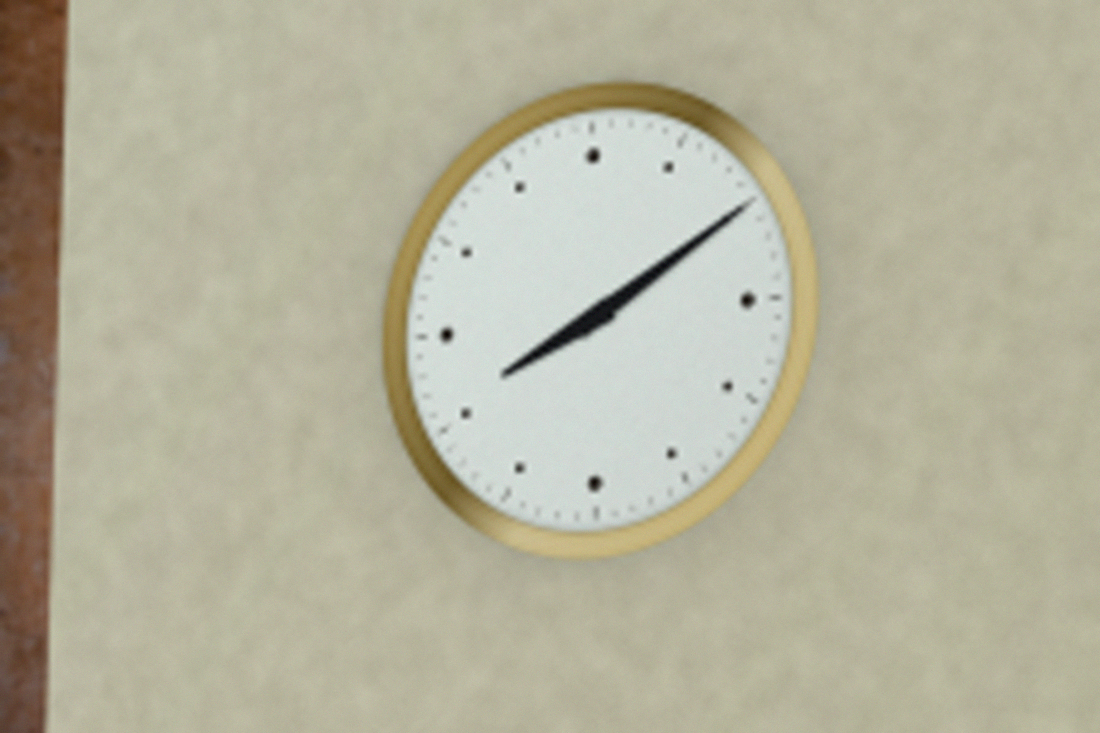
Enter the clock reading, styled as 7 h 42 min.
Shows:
8 h 10 min
